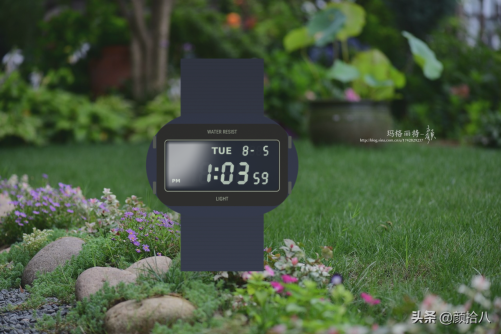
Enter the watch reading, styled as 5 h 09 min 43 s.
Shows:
1 h 03 min 59 s
